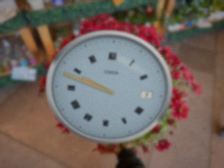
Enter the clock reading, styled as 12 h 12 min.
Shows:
9 h 48 min
